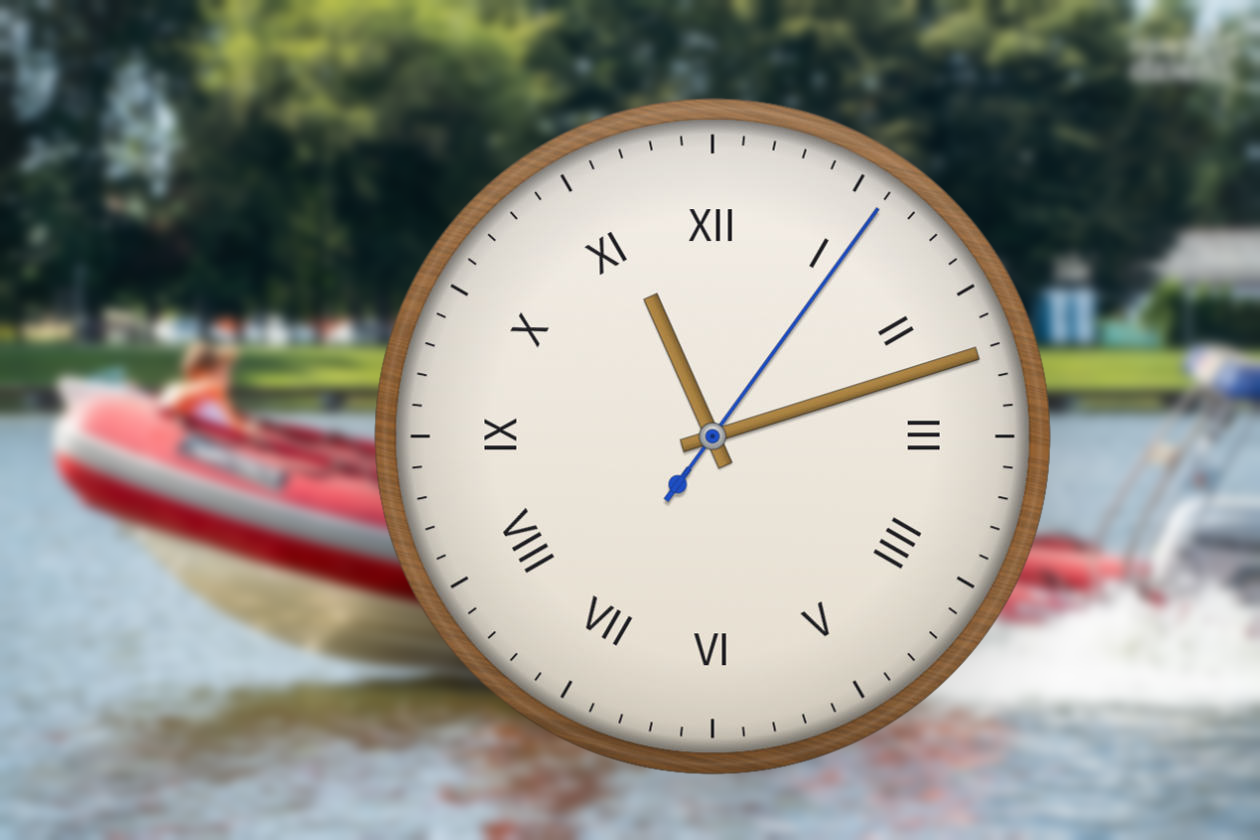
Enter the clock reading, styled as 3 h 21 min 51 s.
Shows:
11 h 12 min 06 s
